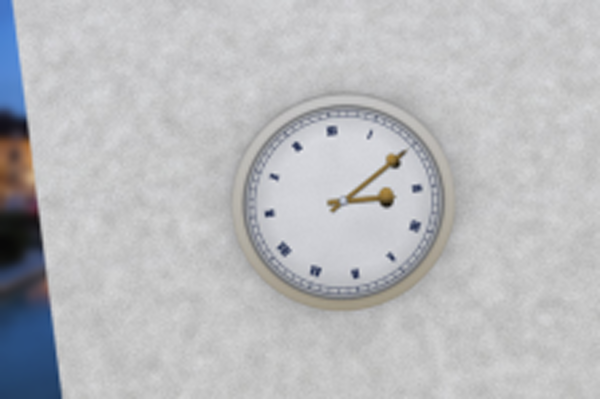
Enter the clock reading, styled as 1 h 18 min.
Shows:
3 h 10 min
